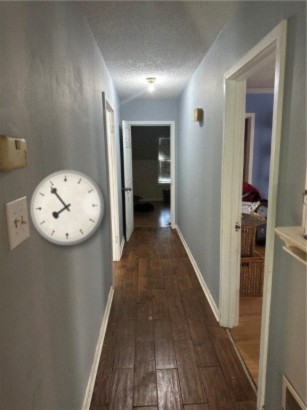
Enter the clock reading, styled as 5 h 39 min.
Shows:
7 h 54 min
